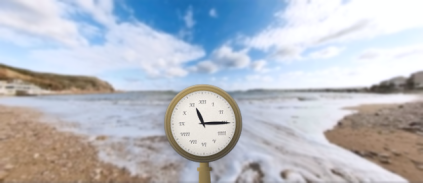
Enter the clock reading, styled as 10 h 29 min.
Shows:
11 h 15 min
